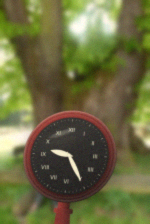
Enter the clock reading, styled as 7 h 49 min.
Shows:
9 h 25 min
